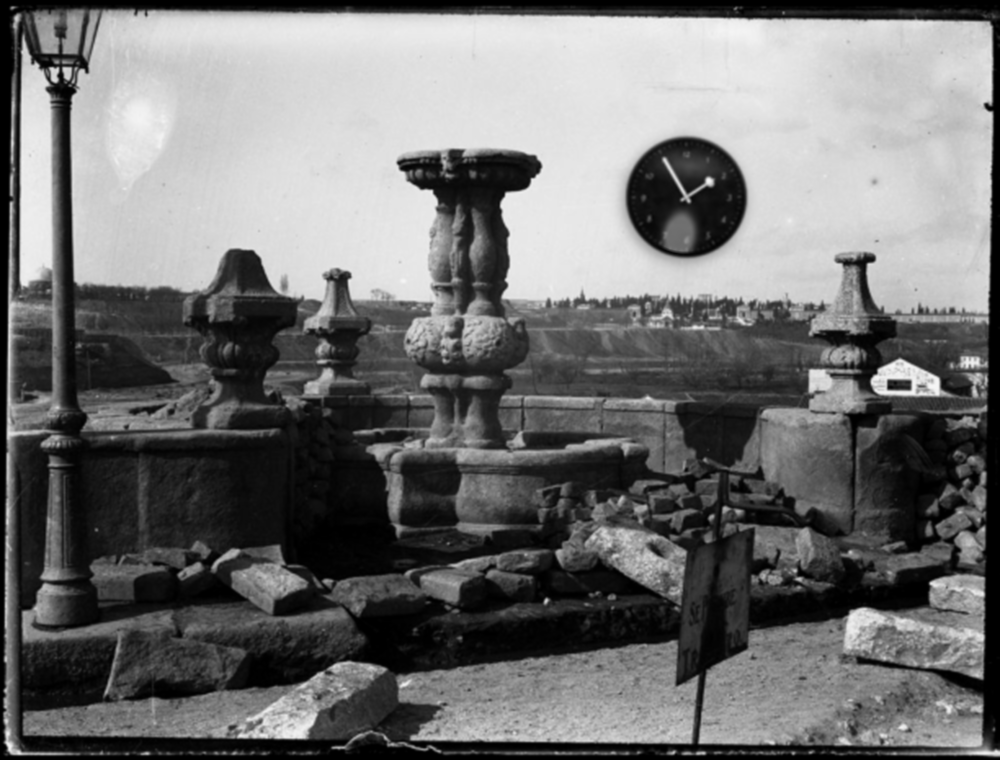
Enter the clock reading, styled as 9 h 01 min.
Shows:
1 h 55 min
